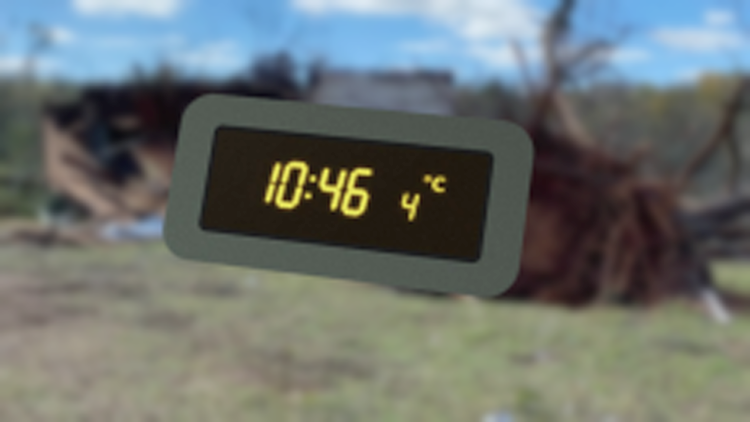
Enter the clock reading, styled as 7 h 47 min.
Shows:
10 h 46 min
